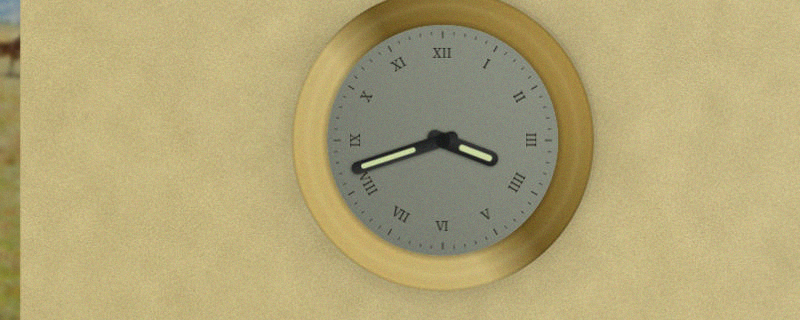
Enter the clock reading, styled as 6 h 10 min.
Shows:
3 h 42 min
